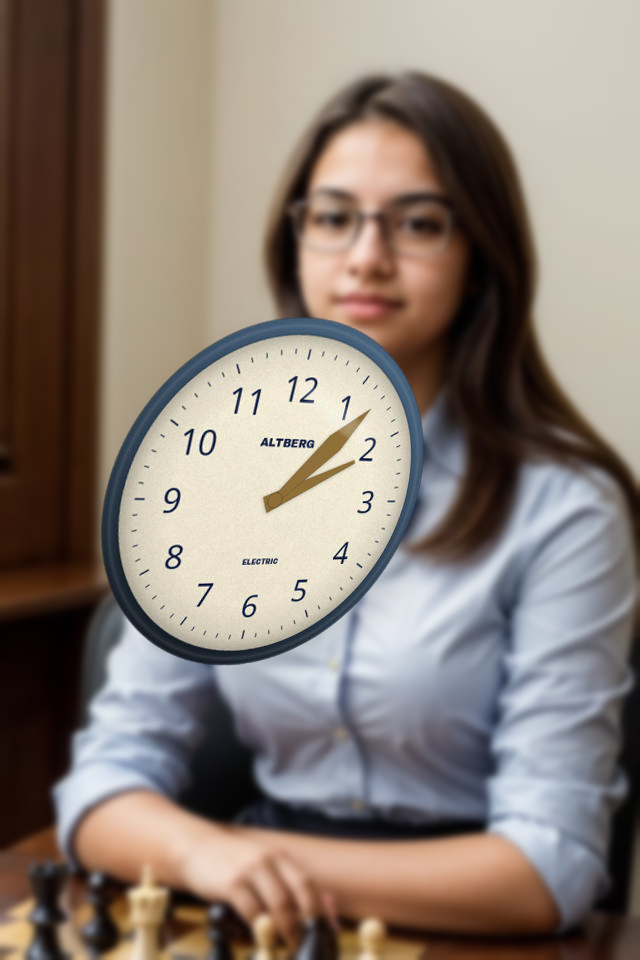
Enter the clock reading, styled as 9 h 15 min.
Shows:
2 h 07 min
